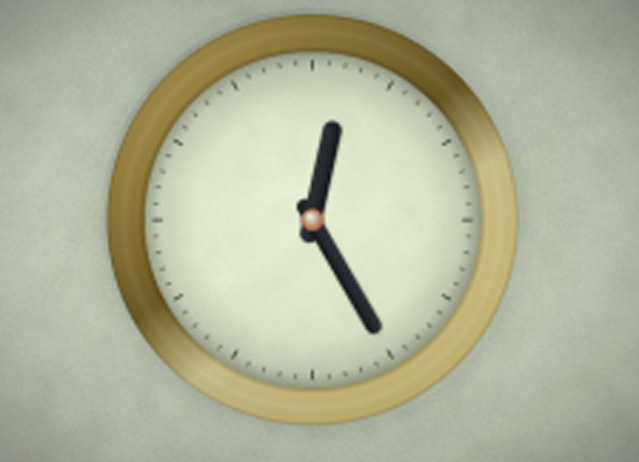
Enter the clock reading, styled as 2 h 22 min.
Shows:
12 h 25 min
